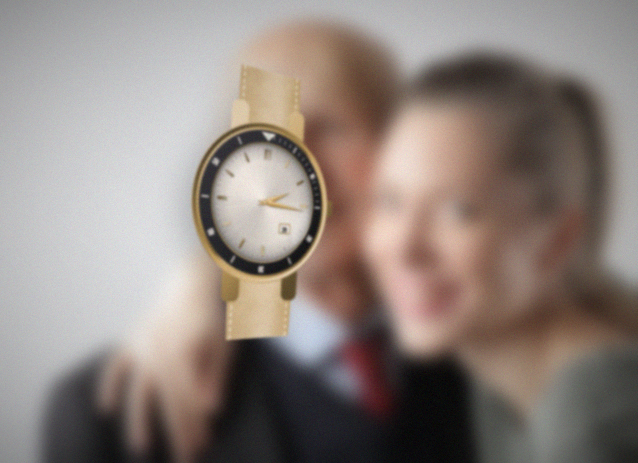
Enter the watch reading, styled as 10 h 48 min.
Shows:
2 h 16 min
